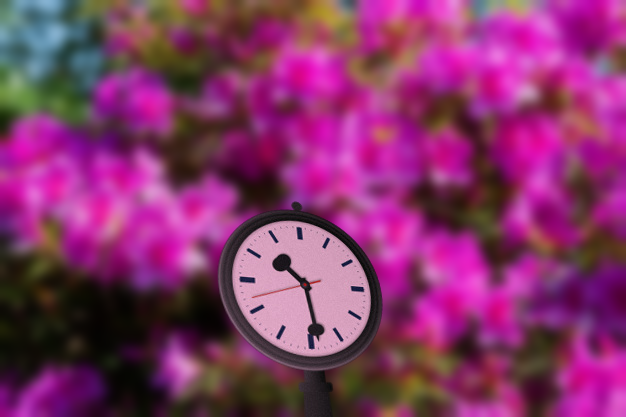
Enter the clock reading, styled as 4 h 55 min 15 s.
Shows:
10 h 28 min 42 s
